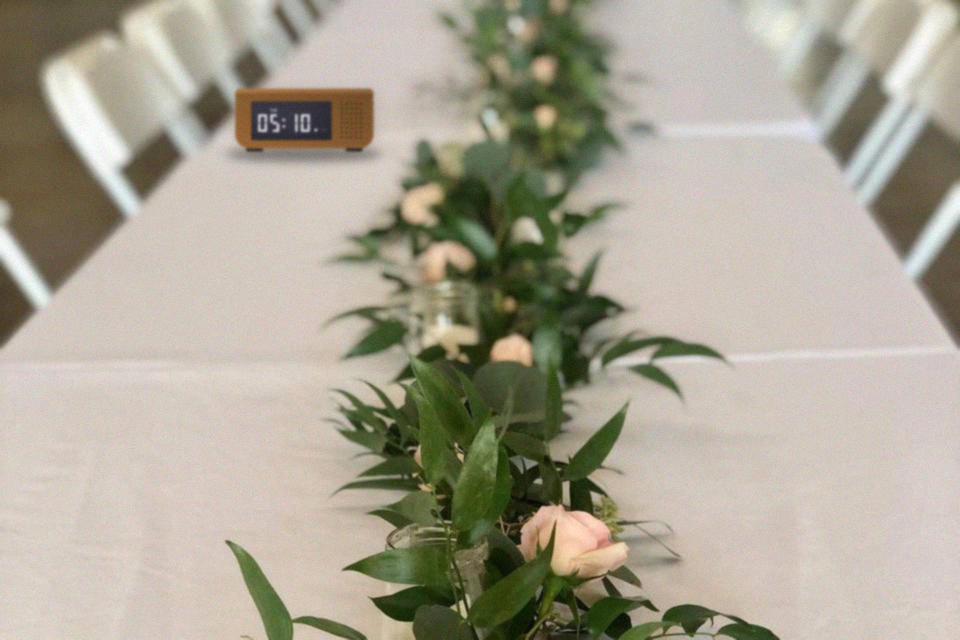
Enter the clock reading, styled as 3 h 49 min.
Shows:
5 h 10 min
